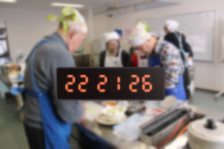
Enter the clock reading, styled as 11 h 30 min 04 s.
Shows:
22 h 21 min 26 s
